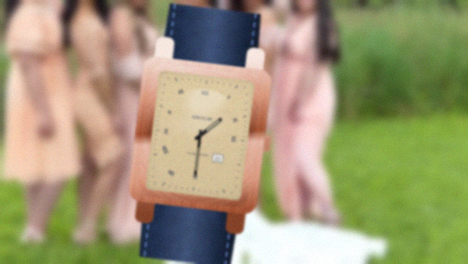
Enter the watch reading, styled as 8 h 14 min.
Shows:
1 h 30 min
